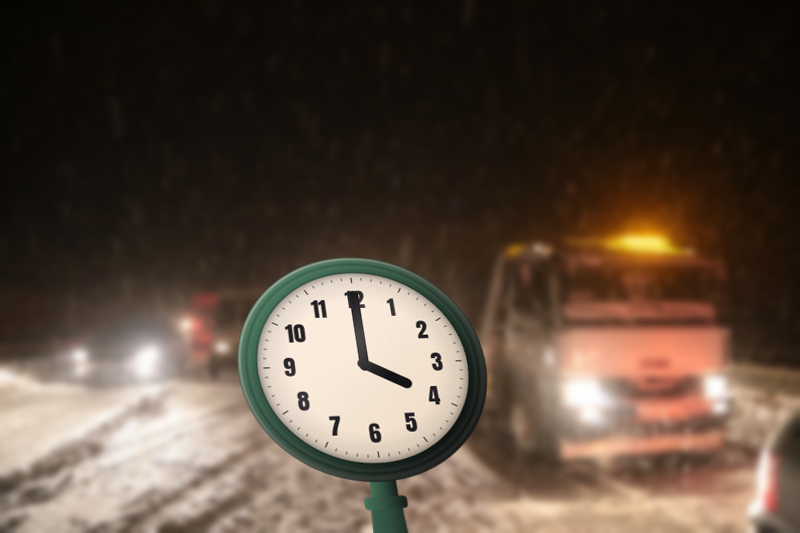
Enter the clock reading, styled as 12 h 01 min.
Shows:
4 h 00 min
